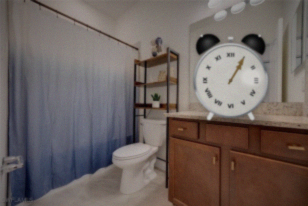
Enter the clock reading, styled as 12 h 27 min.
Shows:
1 h 05 min
